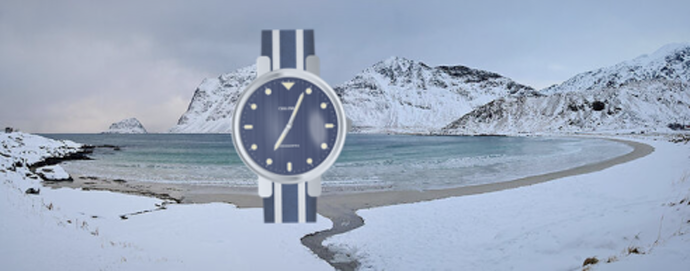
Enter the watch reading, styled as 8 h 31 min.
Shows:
7 h 04 min
